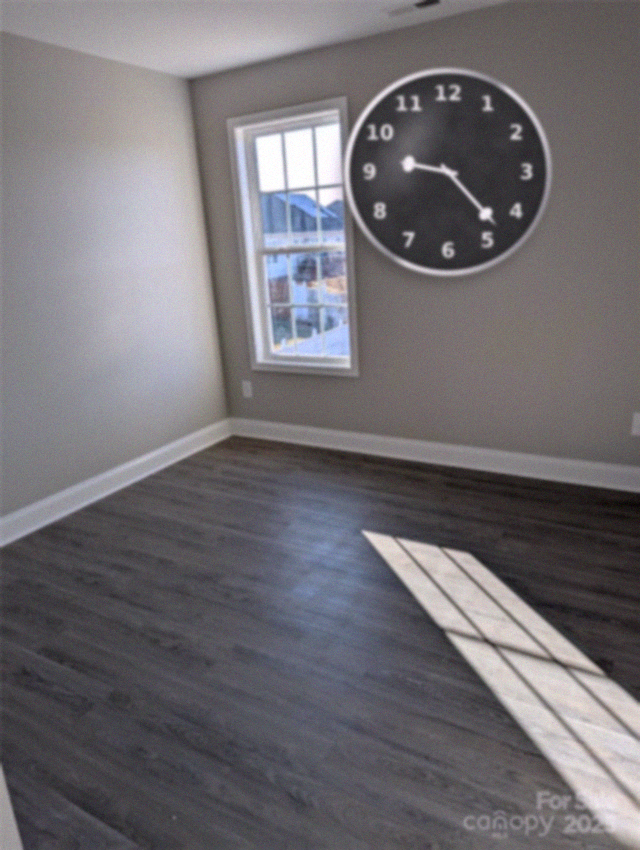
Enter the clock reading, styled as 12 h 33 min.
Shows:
9 h 23 min
